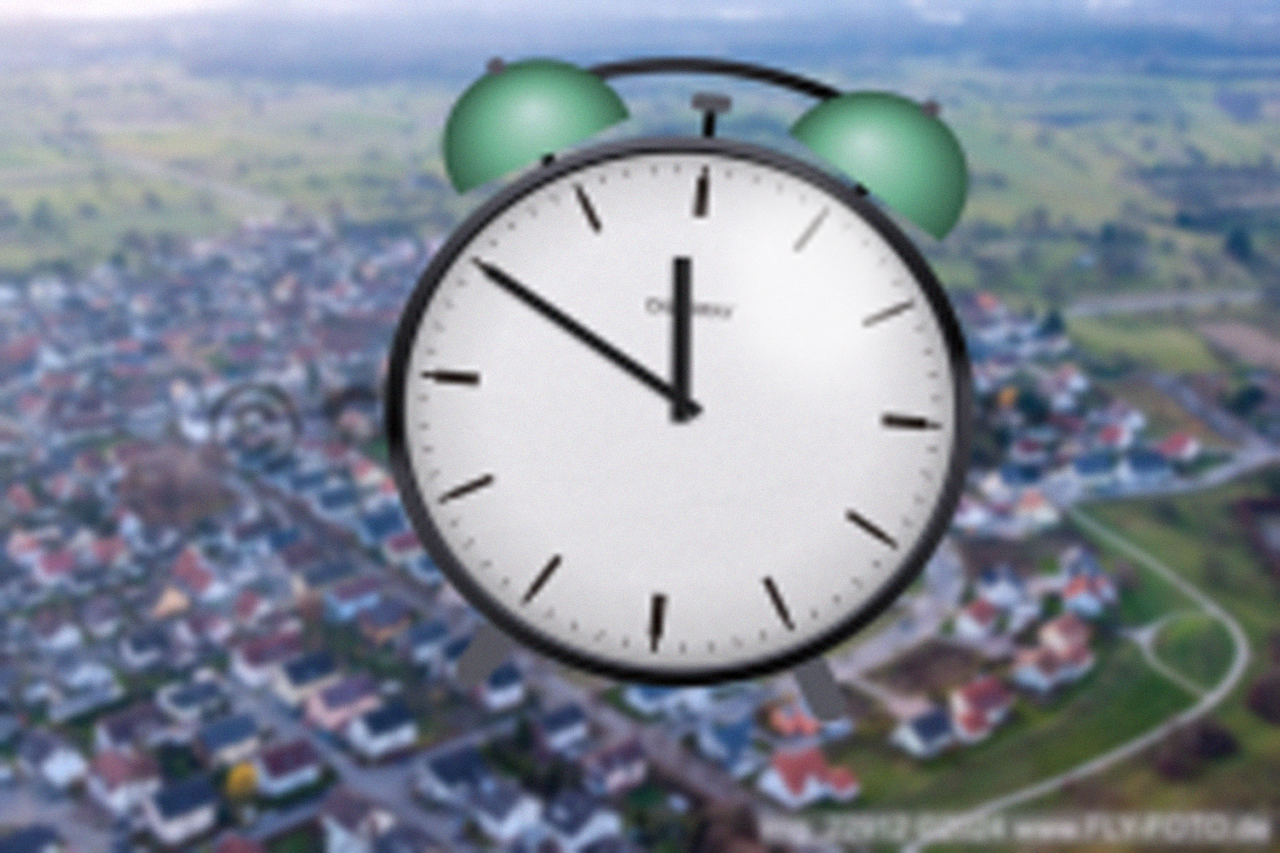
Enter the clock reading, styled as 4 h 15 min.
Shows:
11 h 50 min
